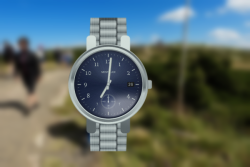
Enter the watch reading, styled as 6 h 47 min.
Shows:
7 h 01 min
